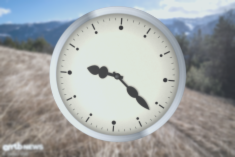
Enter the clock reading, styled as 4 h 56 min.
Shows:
9 h 22 min
